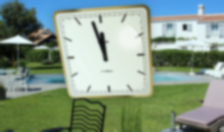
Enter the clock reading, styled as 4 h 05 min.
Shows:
11 h 58 min
